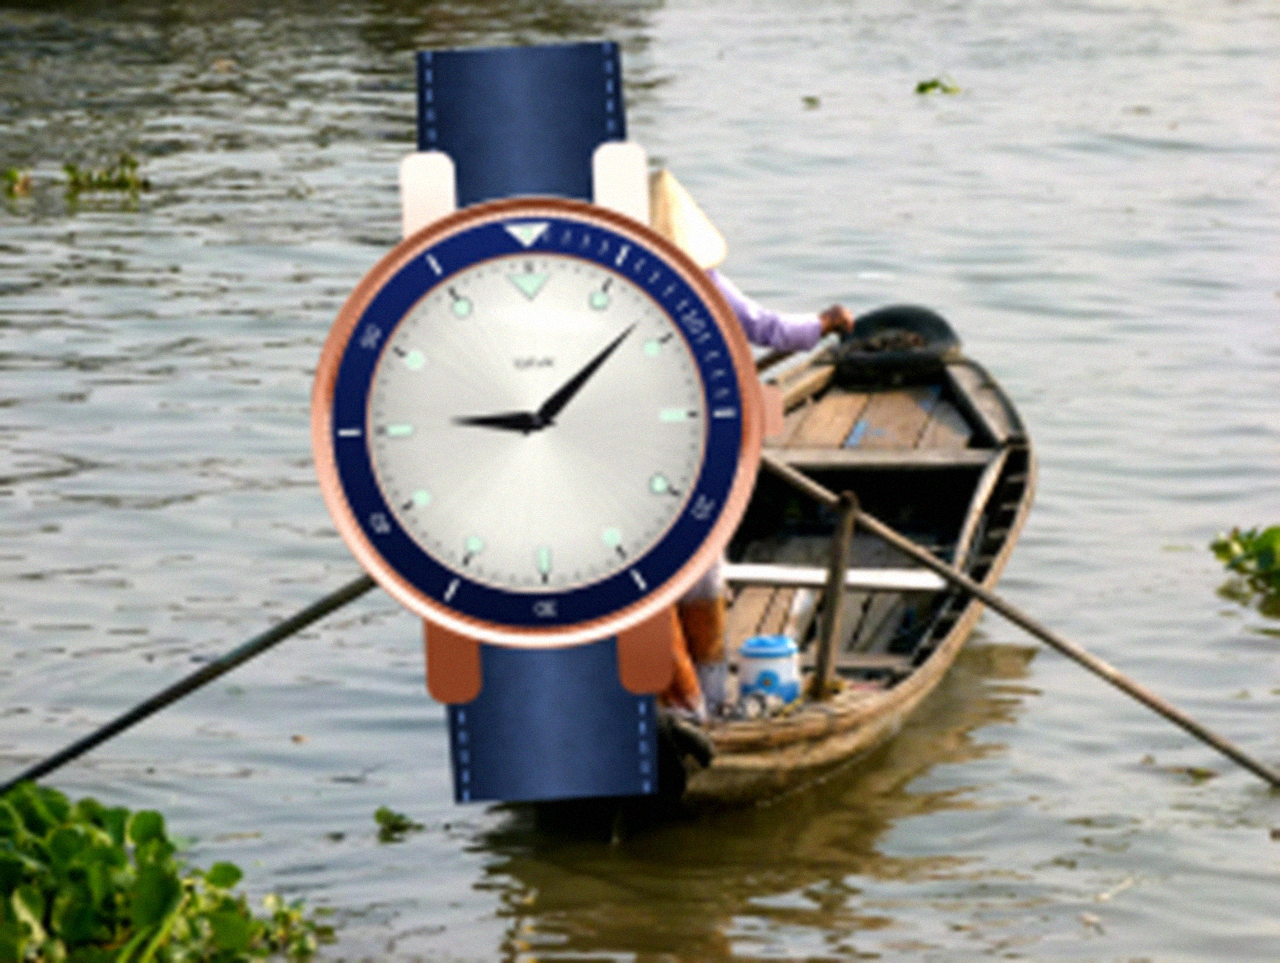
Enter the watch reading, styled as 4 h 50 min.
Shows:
9 h 08 min
